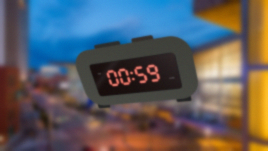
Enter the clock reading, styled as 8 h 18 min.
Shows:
0 h 59 min
